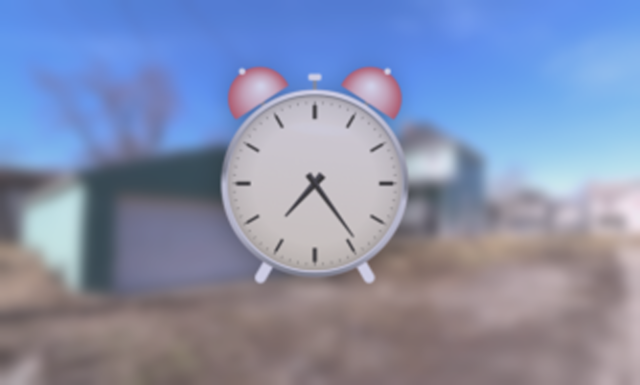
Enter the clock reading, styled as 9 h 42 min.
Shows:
7 h 24 min
